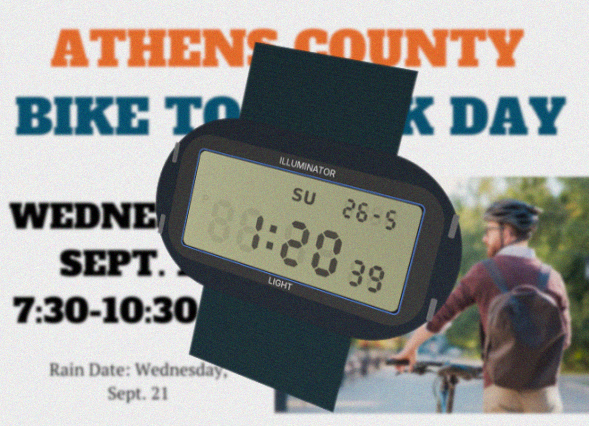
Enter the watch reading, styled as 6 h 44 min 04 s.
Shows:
1 h 20 min 39 s
